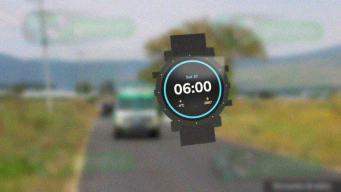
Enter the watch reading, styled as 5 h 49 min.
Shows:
6 h 00 min
